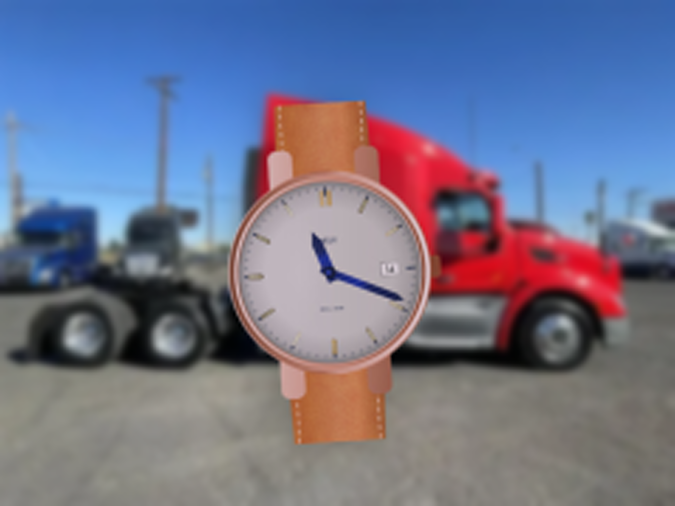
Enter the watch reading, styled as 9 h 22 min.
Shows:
11 h 19 min
